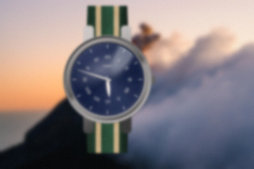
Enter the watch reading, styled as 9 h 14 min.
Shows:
5 h 48 min
